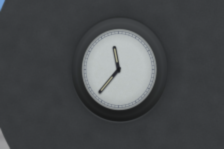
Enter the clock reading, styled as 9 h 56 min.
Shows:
11 h 37 min
